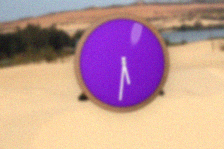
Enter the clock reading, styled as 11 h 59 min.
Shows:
5 h 31 min
